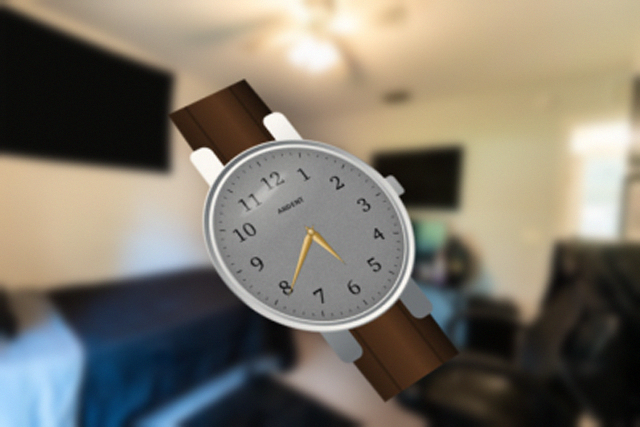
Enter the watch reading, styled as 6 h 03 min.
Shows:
5 h 39 min
